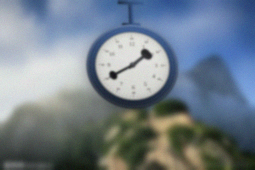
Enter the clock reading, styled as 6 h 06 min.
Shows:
1 h 40 min
